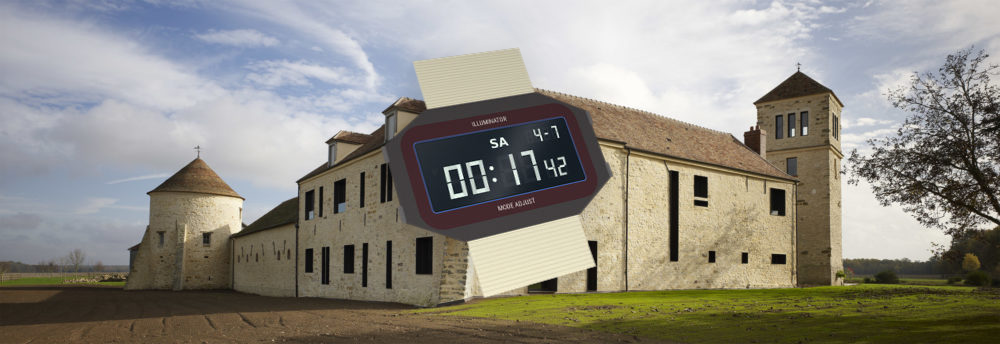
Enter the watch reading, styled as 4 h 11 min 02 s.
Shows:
0 h 17 min 42 s
